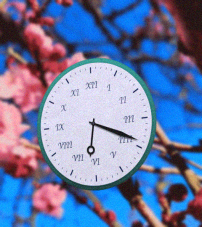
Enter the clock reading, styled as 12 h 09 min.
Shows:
6 h 19 min
